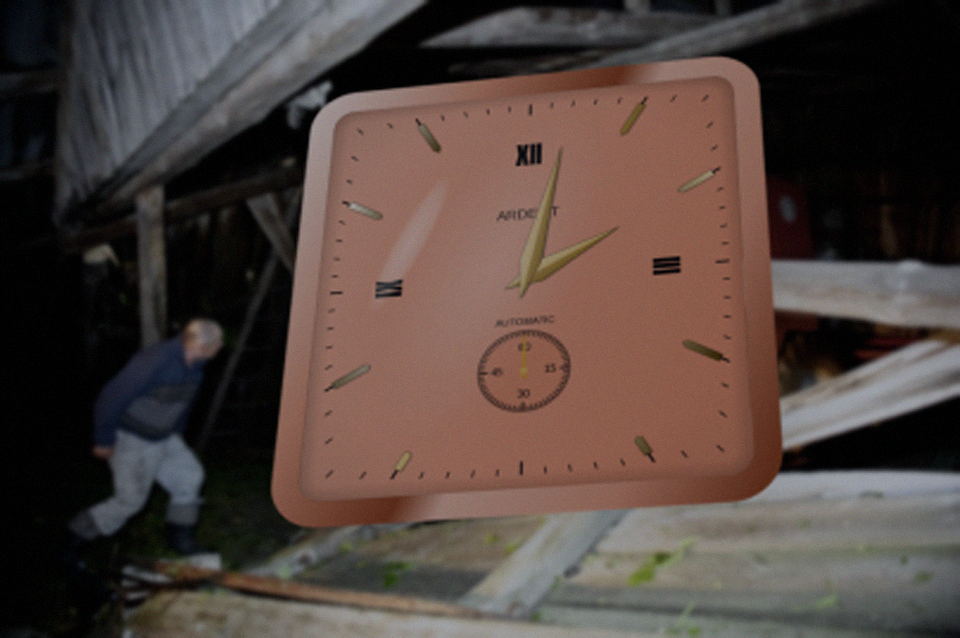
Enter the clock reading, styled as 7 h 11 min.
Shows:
2 h 02 min
